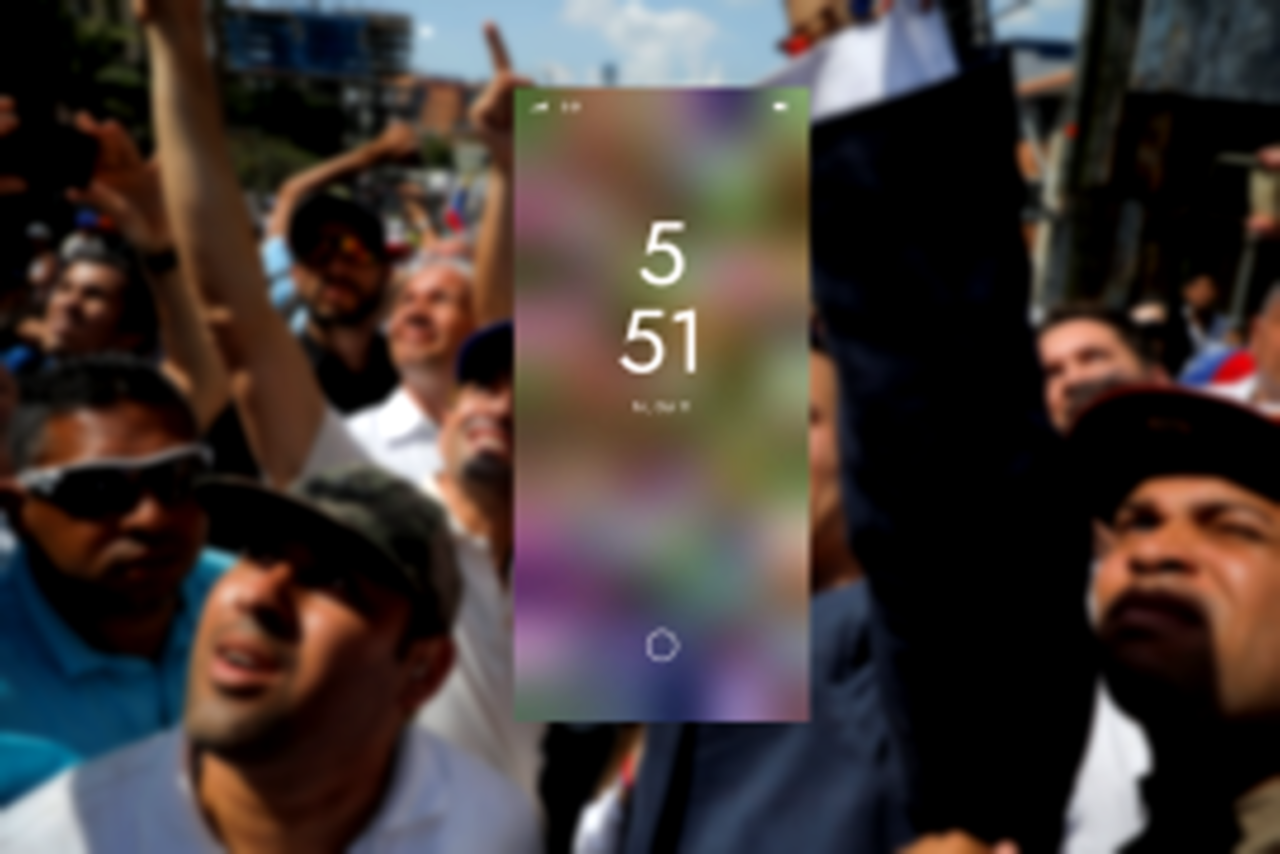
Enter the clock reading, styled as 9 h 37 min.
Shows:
5 h 51 min
